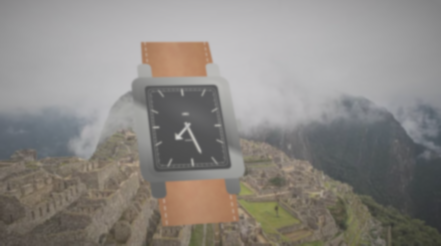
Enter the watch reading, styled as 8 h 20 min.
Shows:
7 h 27 min
